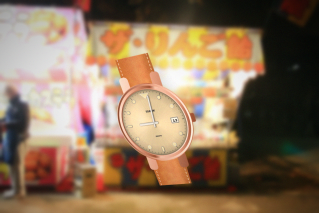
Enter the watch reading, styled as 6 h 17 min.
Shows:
9 h 01 min
